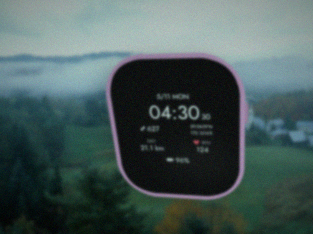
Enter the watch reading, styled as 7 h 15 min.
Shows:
4 h 30 min
